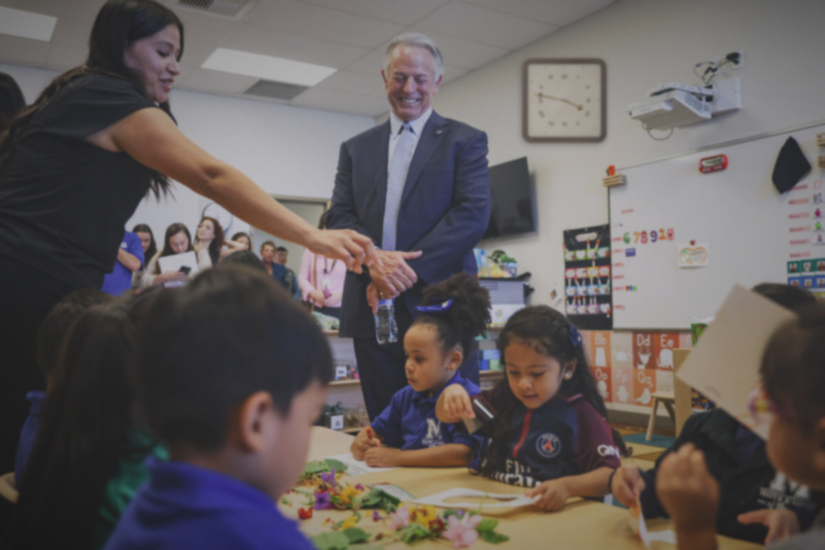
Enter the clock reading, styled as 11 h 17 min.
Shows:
3 h 47 min
